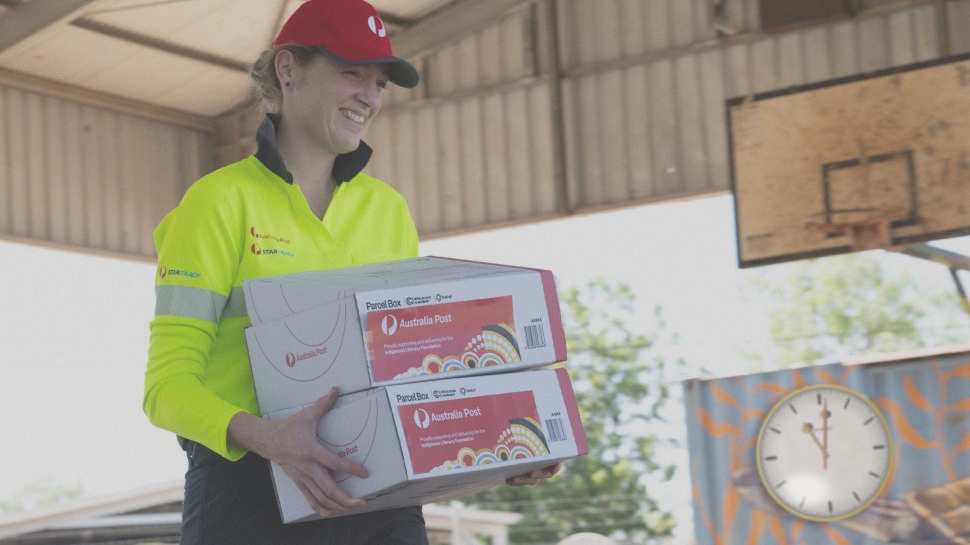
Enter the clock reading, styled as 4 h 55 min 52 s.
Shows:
11 h 01 min 01 s
